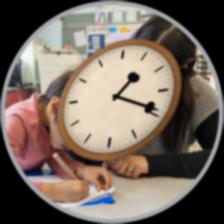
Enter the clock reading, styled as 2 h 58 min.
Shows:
1 h 19 min
